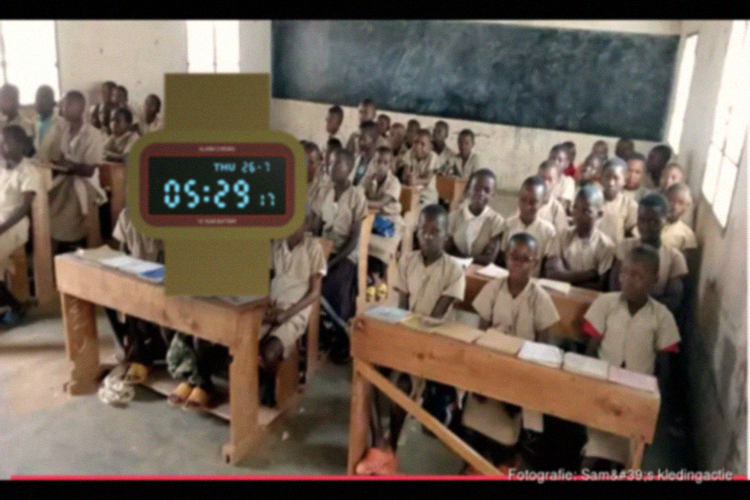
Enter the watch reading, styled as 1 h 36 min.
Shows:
5 h 29 min
